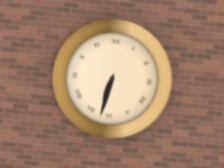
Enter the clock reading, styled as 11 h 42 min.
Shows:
6 h 32 min
